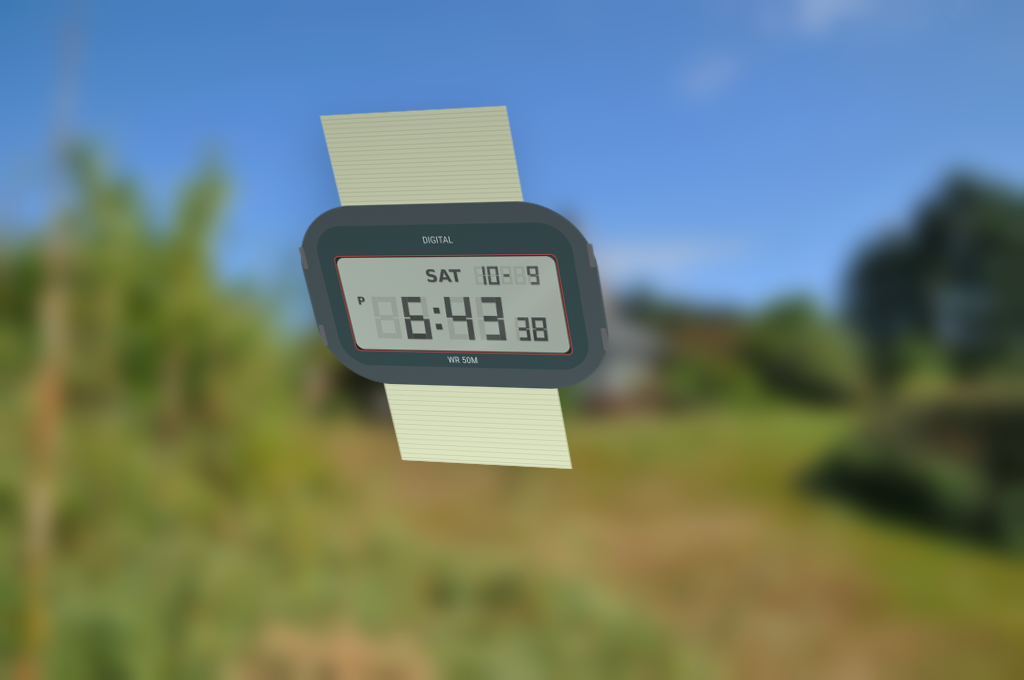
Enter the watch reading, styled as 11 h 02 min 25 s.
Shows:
6 h 43 min 38 s
